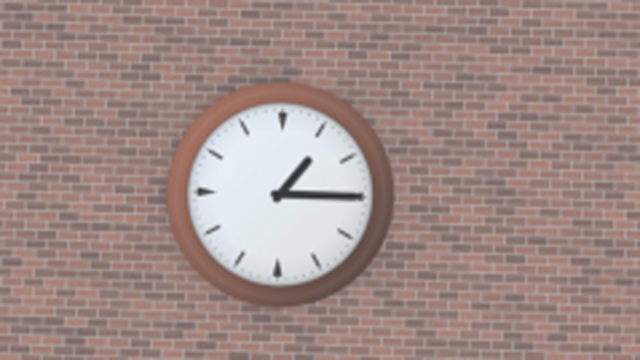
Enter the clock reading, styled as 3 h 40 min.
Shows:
1 h 15 min
